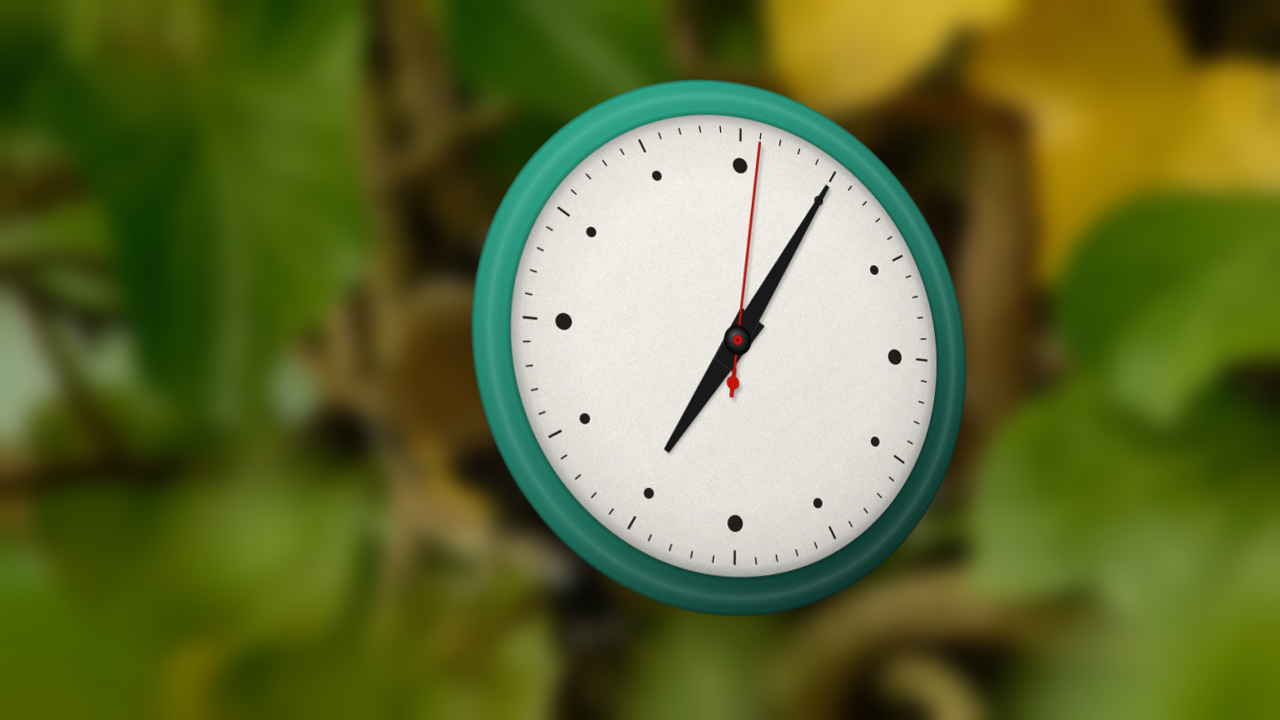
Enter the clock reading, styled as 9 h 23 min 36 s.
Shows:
7 h 05 min 01 s
